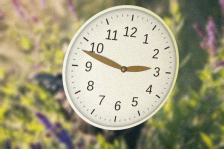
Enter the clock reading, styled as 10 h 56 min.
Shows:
2 h 48 min
